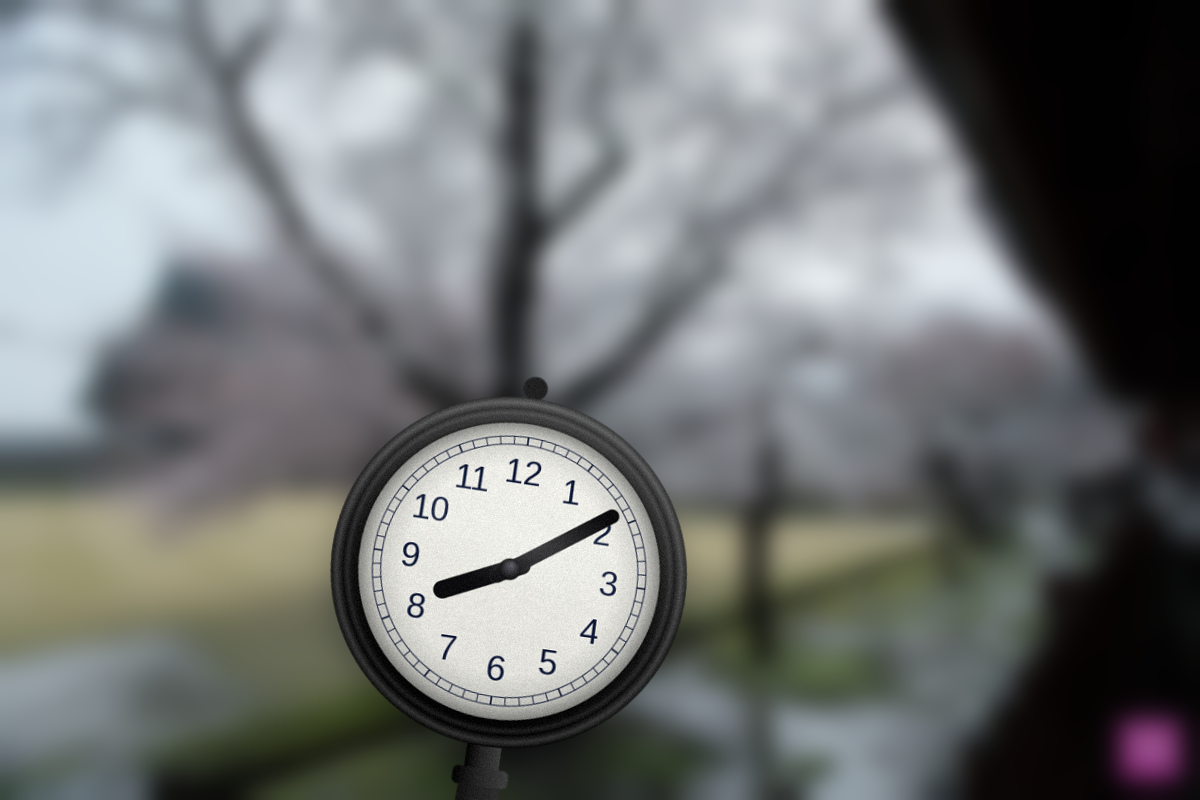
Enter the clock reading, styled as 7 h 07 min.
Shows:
8 h 09 min
